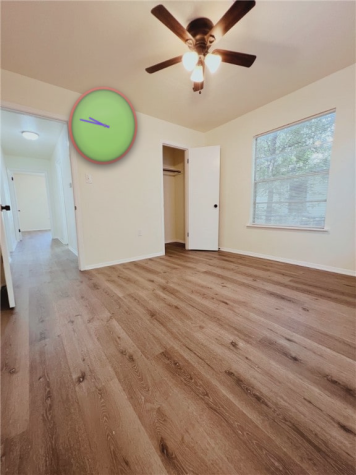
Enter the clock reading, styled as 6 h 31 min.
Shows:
9 h 47 min
